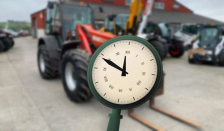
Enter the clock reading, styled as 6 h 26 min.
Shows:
11 h 49 min
